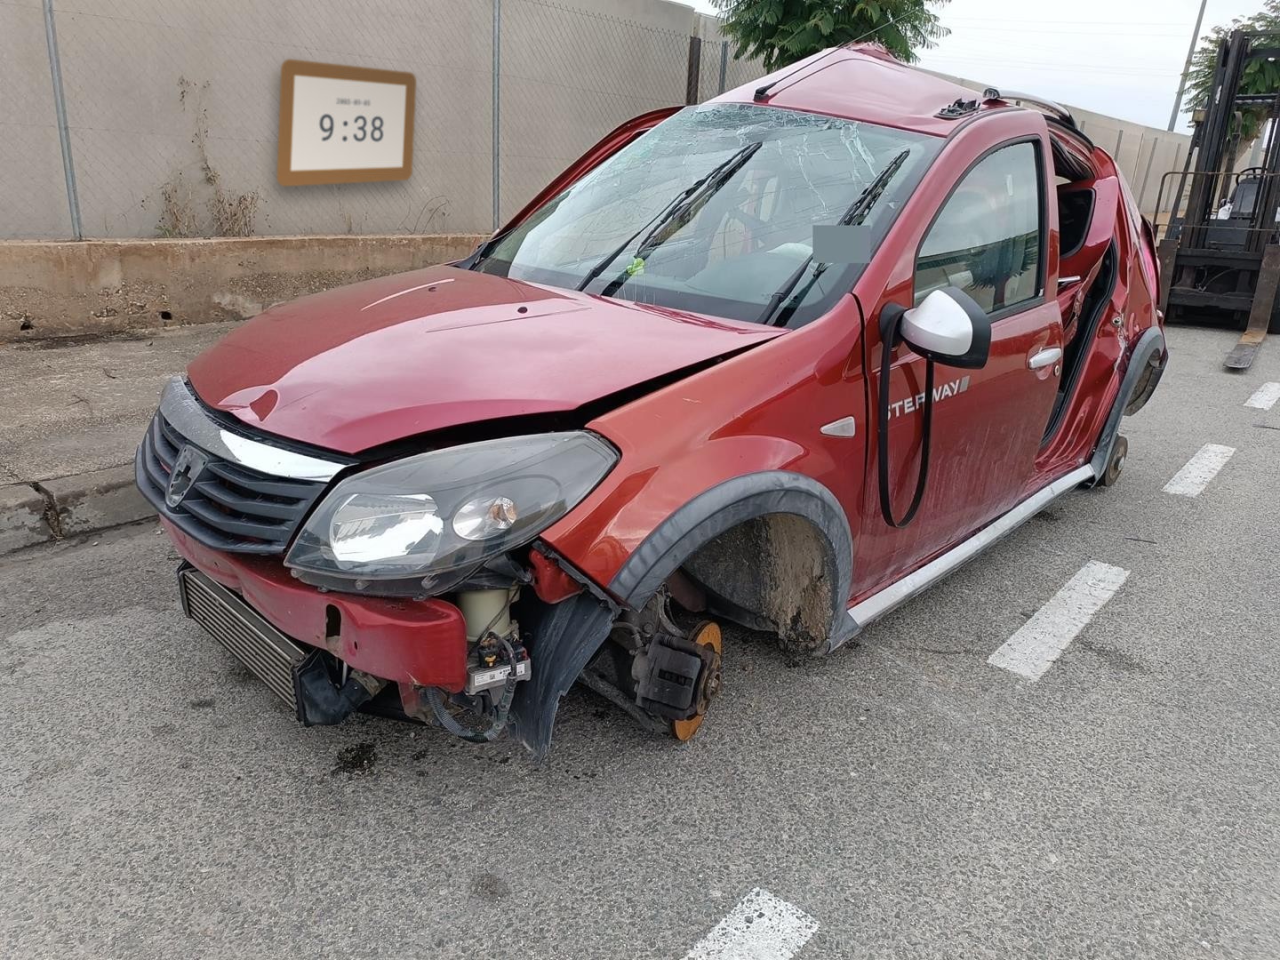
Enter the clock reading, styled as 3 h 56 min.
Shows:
9 h 38 min
